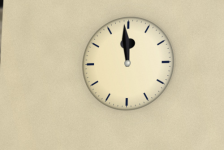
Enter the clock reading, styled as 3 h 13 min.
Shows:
11 h 59 min
